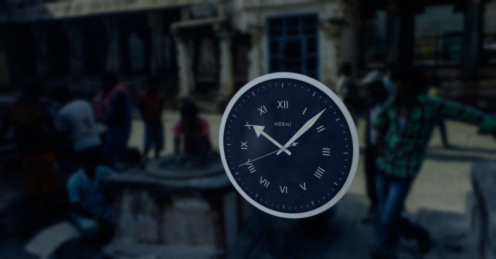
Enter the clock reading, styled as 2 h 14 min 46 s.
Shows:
10 h 07 min 41 s
